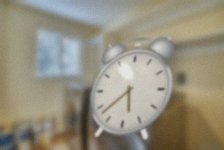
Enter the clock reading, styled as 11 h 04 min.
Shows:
5 h 38 min
